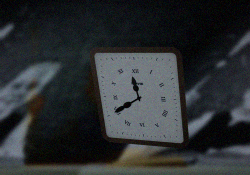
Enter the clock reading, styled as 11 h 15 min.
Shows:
11 h 40 min
